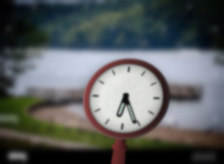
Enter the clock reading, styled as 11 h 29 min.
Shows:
6 h 26 min
